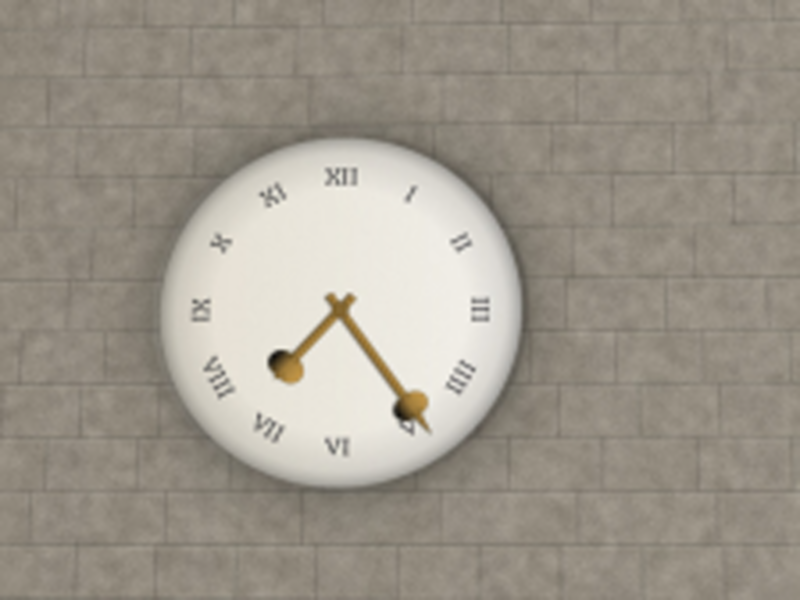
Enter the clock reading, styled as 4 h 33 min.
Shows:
7 h 24 min
